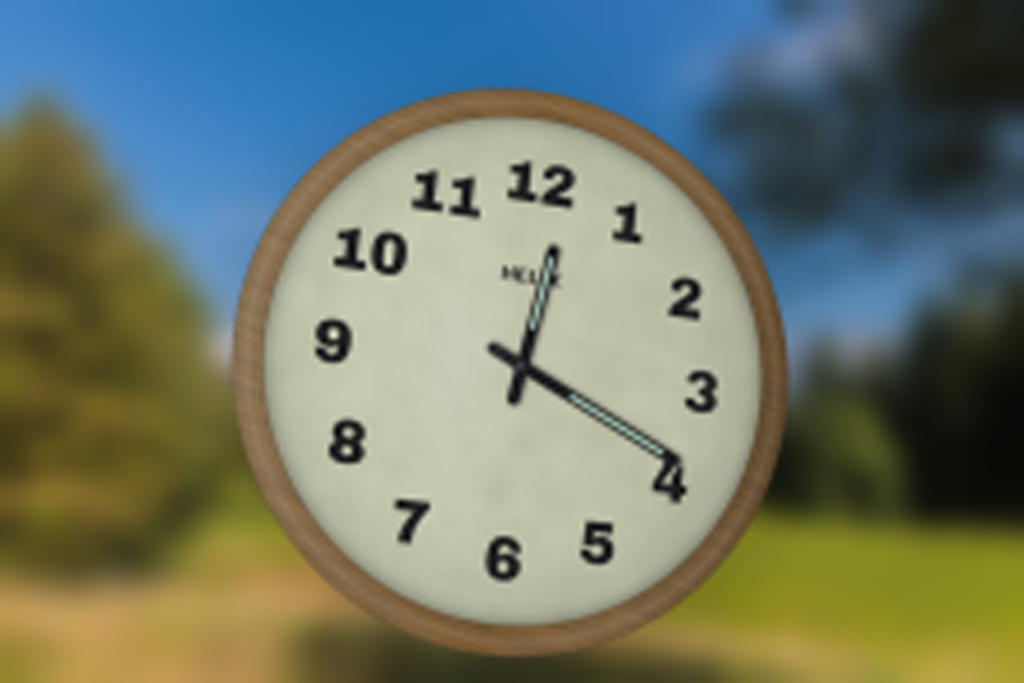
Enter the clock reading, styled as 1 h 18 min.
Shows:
12 h 19 min
